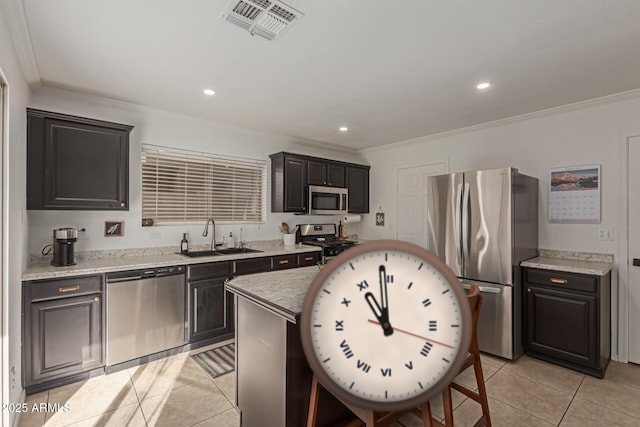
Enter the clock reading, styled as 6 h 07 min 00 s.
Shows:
10 h 59 min 18 s
